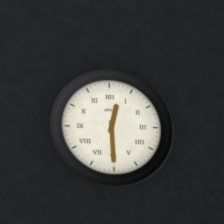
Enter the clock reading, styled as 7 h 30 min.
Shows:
12 h 30 min
